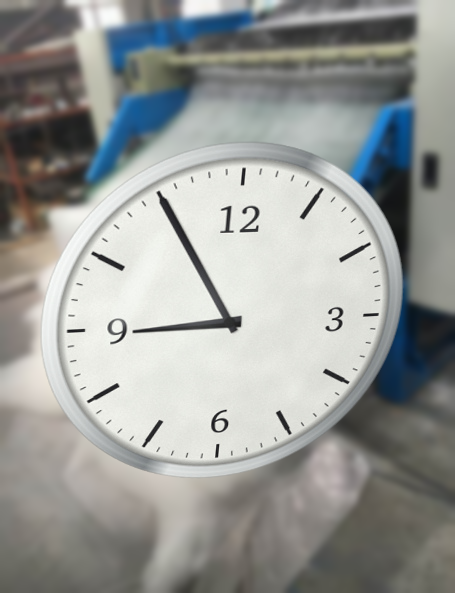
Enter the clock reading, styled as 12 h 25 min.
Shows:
8 h 55 min
